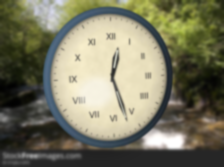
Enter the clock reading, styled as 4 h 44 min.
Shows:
12 h 27 min
